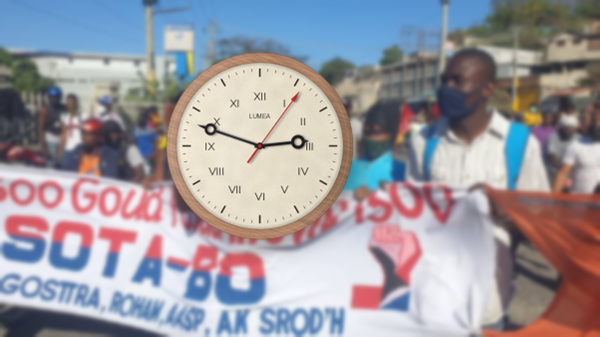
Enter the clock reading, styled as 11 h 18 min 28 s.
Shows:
2 h 48 min 06 s
